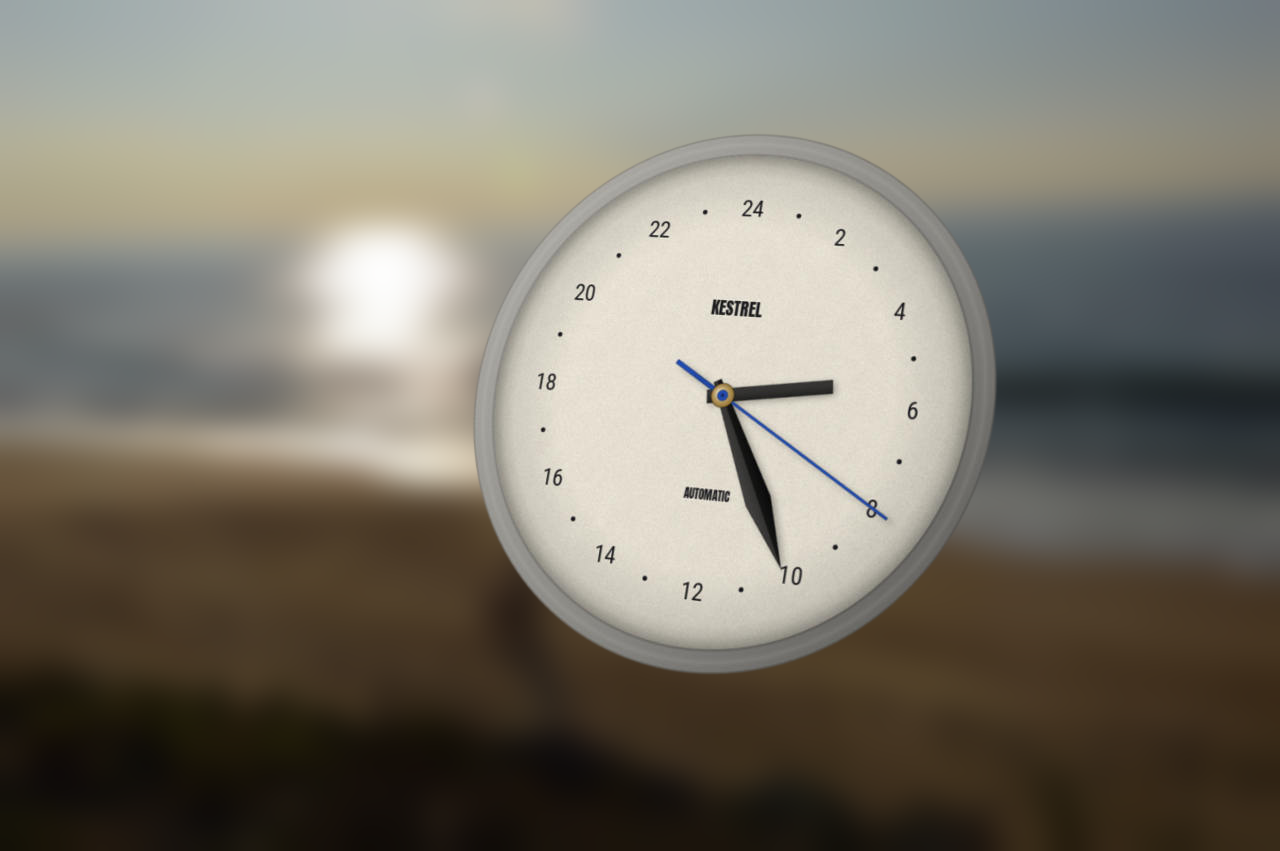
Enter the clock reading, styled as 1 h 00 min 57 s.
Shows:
5 h 25 min 20 s
